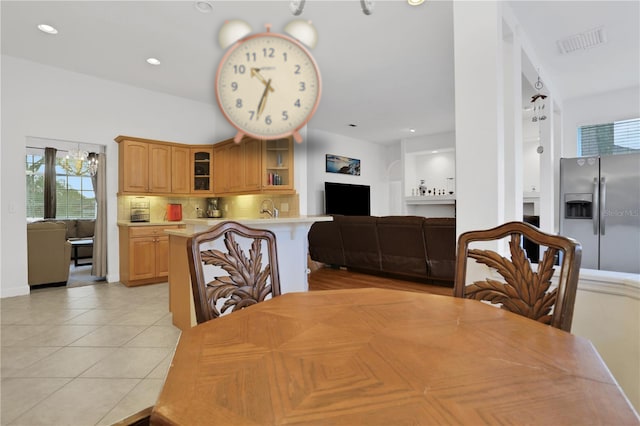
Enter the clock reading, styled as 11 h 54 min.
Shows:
10 h 33 min
